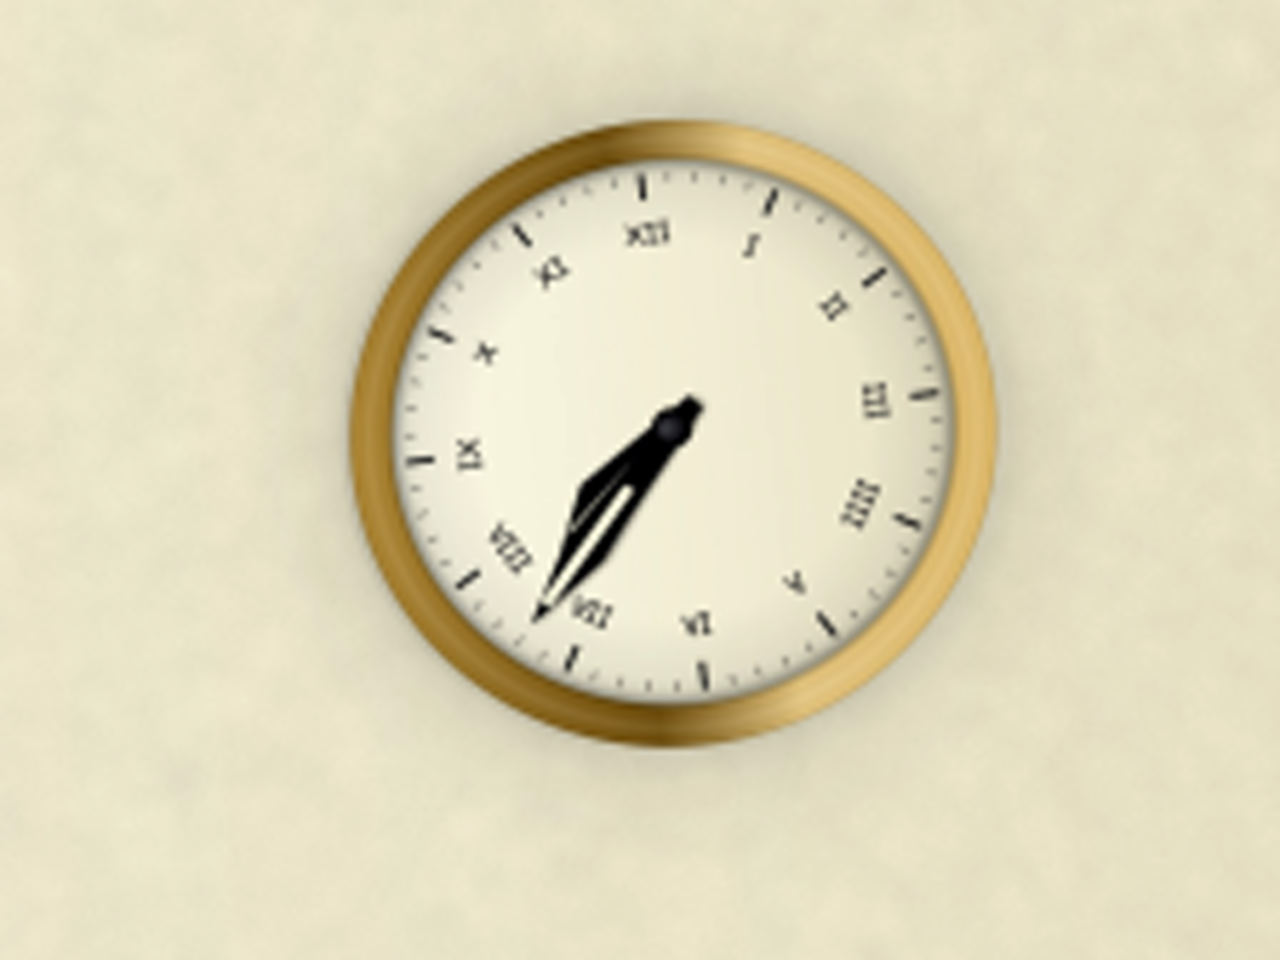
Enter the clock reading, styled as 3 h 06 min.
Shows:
7 h 37 min
